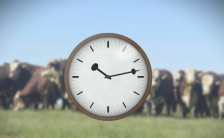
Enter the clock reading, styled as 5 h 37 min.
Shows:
10 h 13 min
